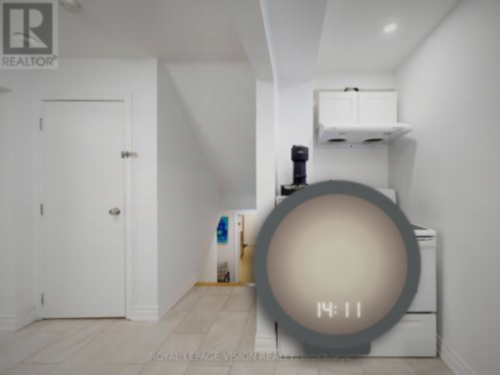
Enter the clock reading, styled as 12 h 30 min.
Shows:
14 h 11 min
